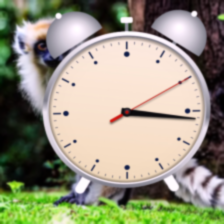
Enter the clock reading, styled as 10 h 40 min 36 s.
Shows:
3 h 16 min 10 s
